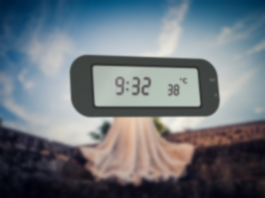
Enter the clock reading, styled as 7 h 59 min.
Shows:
9 h 32 min
